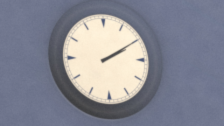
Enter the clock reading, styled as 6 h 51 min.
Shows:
2 h 10 min
